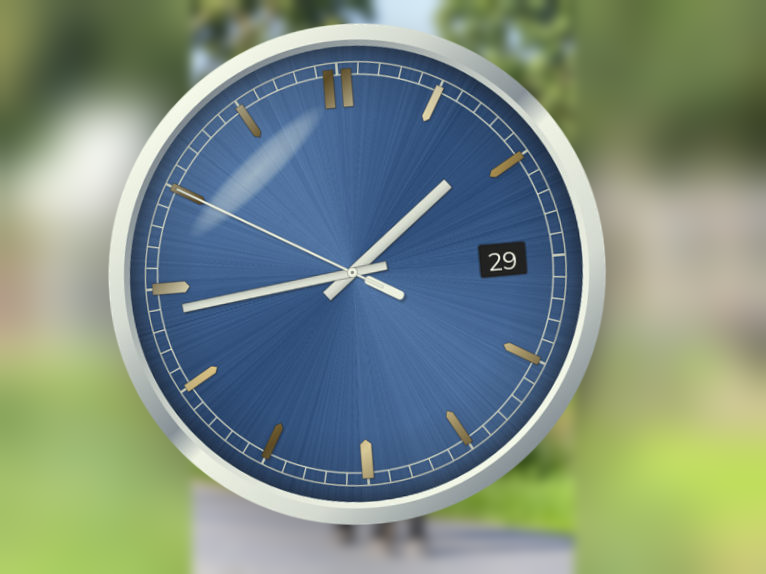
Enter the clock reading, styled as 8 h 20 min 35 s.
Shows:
1 h 43 min 50 s
